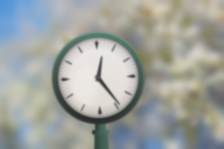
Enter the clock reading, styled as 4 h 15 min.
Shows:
12 h 24 min
